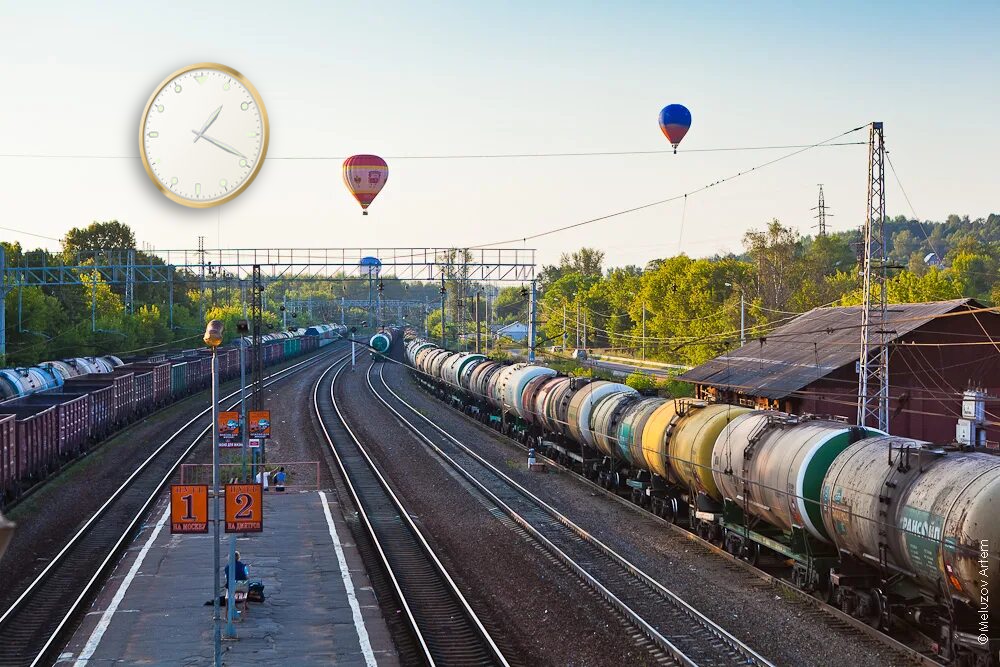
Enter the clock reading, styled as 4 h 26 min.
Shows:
1 h 19 min
